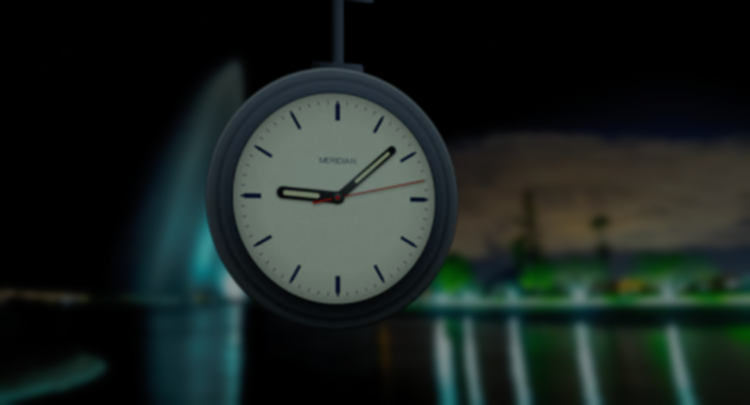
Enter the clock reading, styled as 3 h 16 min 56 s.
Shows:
9 h 08 min 13 s
